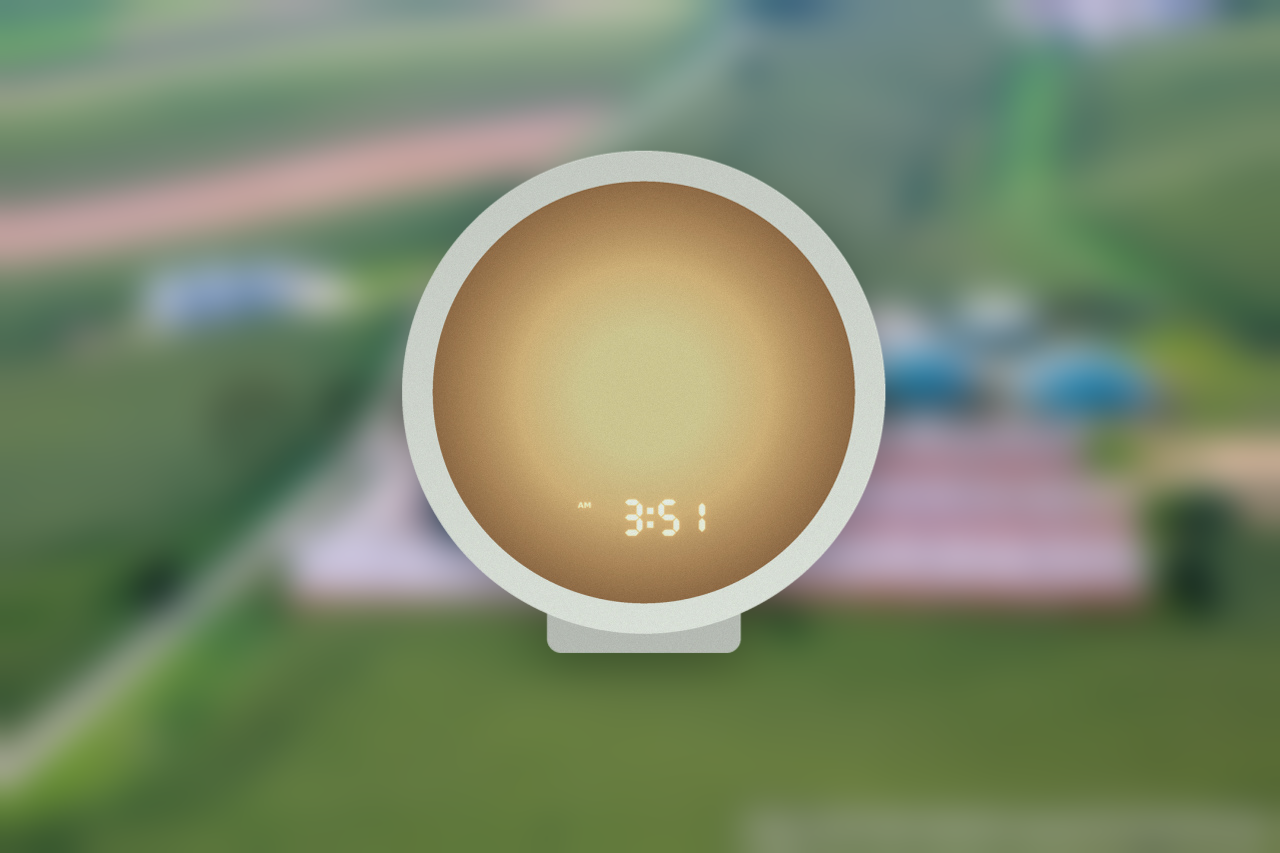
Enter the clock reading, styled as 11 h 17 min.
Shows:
3 h 51 min
